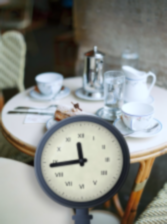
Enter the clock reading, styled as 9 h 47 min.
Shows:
11 h 44 min
